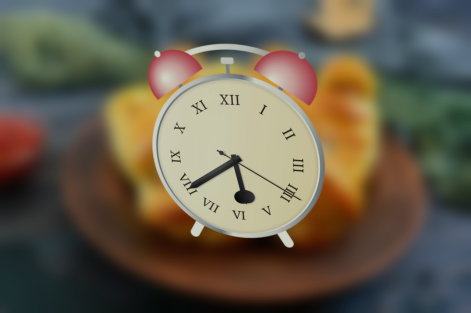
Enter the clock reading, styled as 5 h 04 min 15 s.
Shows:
5 h 39 min 20 s
